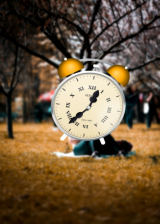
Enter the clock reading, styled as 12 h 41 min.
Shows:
12 h 37 min
